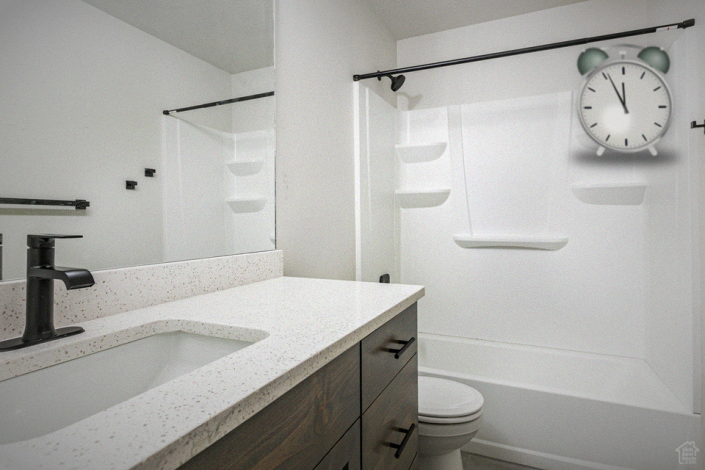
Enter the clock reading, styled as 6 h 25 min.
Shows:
11 h 56 min
